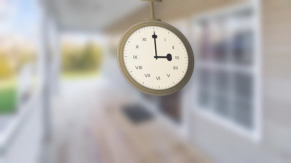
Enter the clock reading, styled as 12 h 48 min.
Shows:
3 h 00 min
